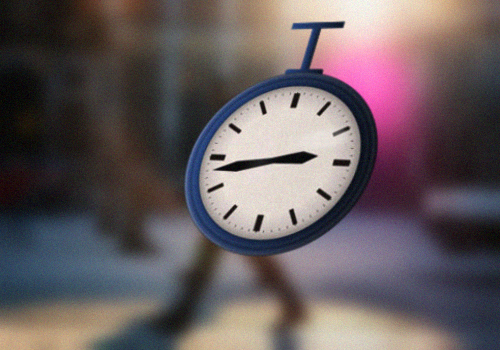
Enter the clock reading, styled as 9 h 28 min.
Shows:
2 h 43 min
